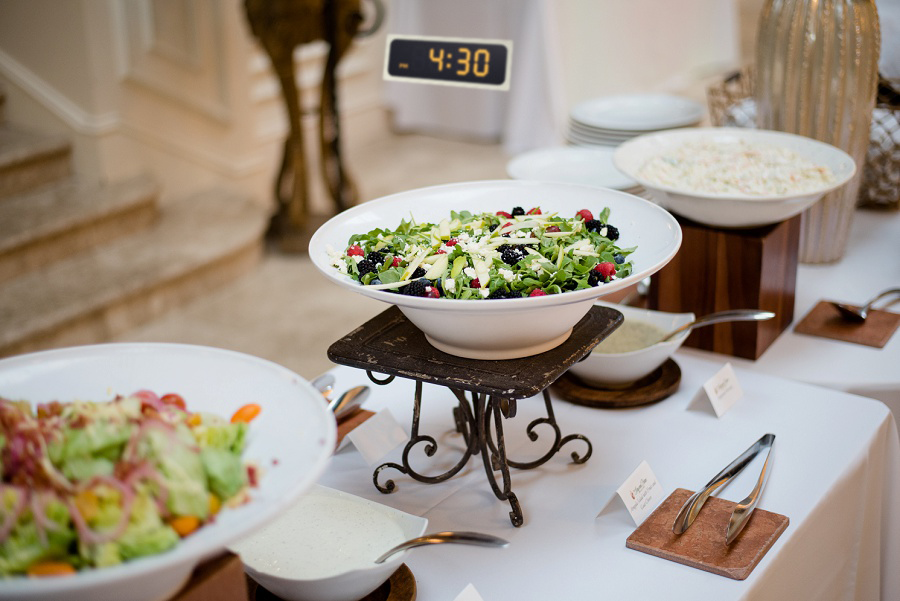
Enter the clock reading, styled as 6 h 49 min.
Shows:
4 h 30 min
